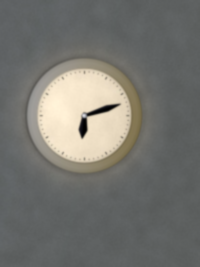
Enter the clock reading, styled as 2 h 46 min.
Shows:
6 h 12 min
